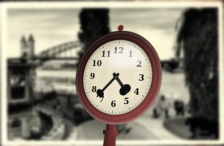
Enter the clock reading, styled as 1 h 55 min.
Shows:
4 h 37 min
